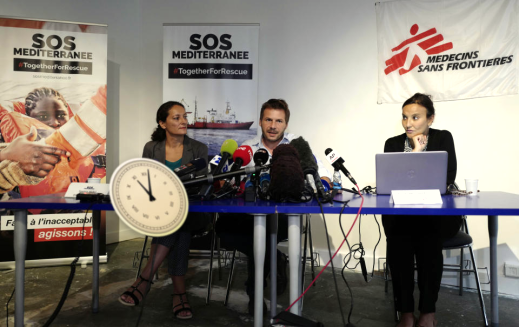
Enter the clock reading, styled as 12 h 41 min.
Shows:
11 h 02 min
